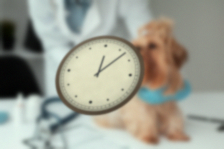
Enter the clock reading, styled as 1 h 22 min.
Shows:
12 h 07 min
